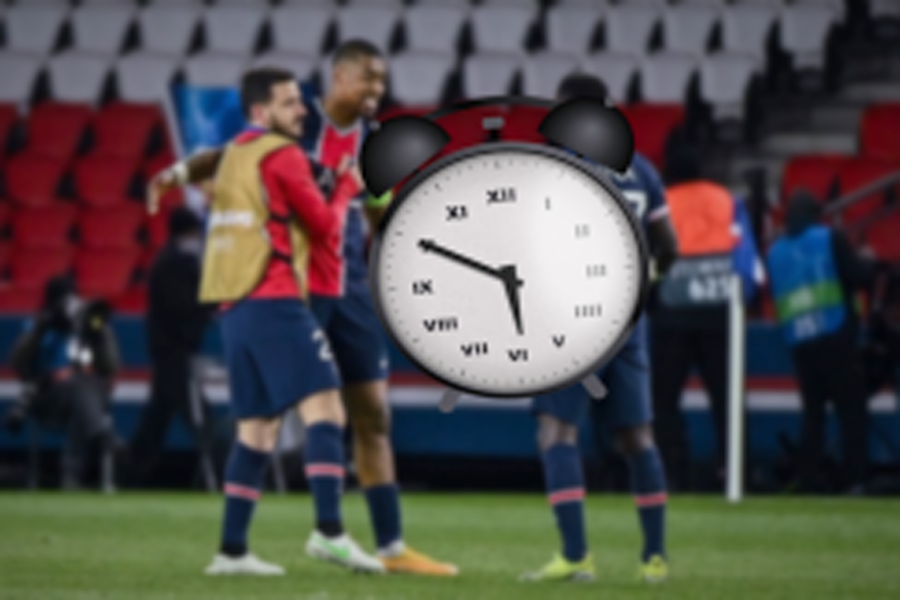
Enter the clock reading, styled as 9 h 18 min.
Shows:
5 h 50 min
